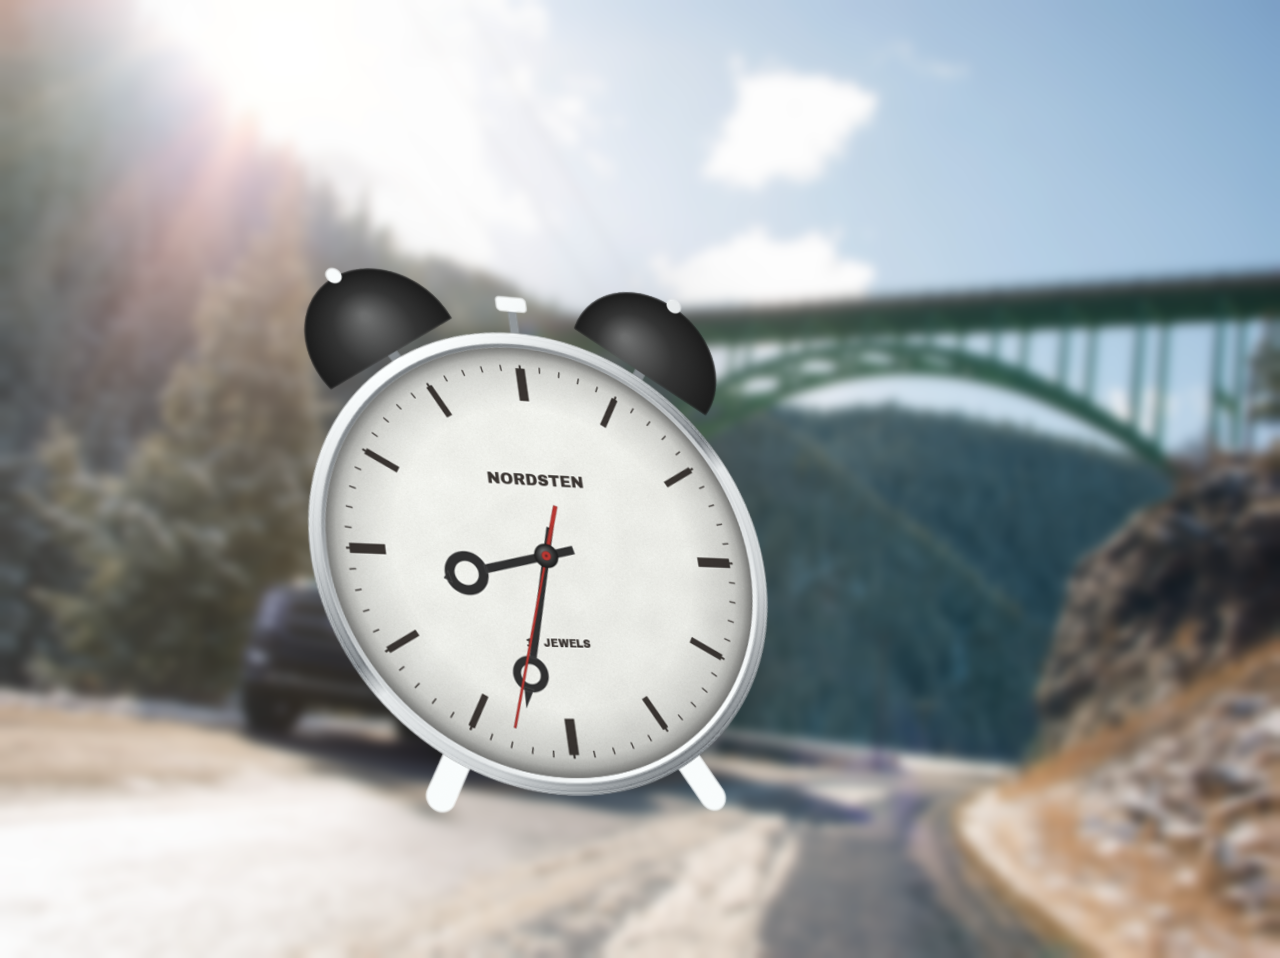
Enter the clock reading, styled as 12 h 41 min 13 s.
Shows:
8 h 32 min 33 s
